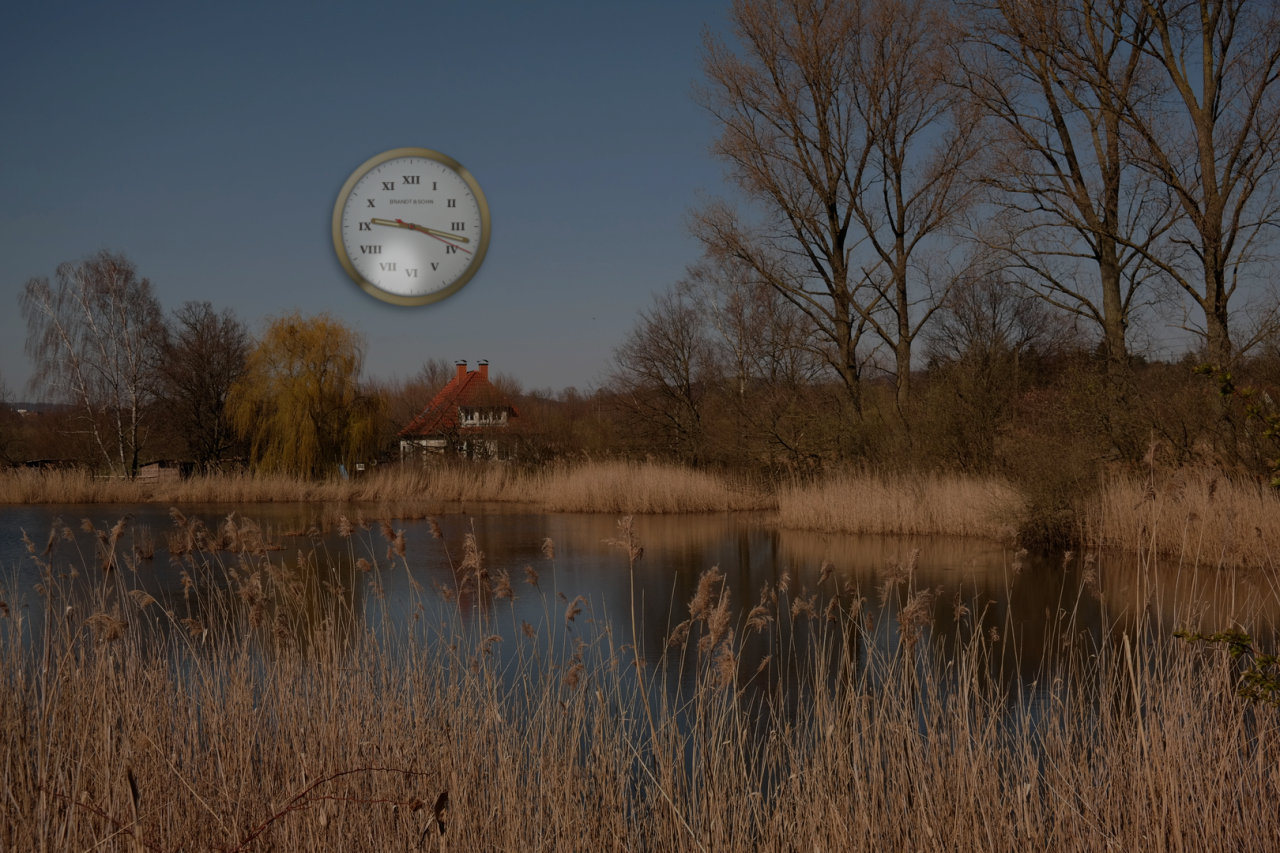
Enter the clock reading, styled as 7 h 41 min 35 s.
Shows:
9 h 17 min 19 s
